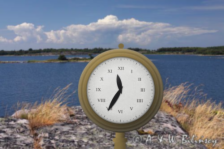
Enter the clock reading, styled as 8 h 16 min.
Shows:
11 h 35 min
